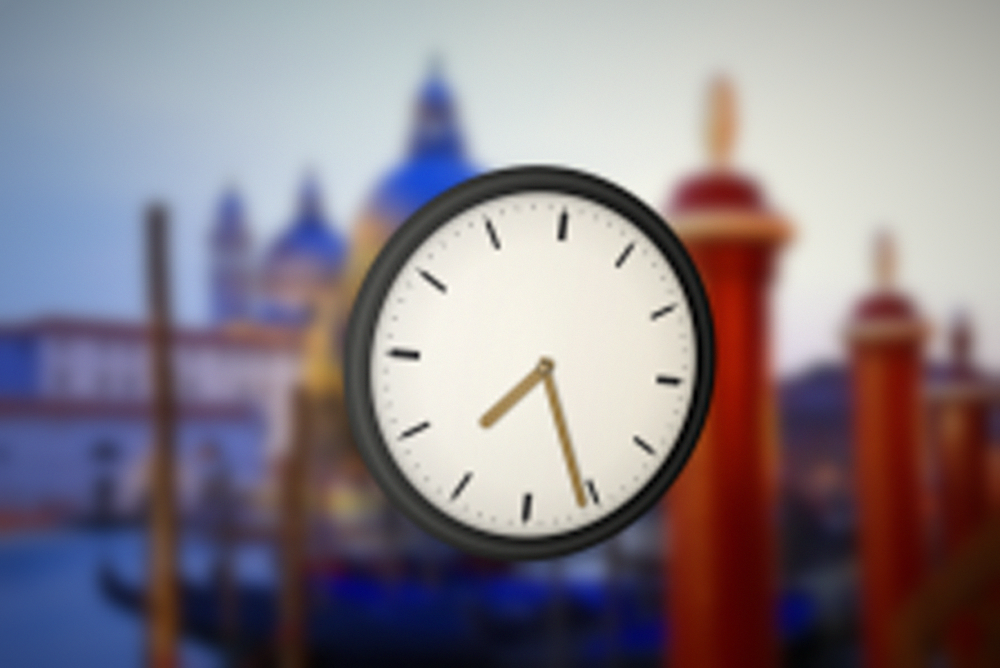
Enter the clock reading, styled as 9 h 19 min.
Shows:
7 h 26 min
